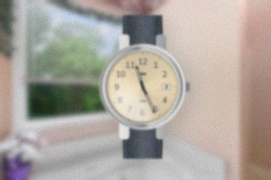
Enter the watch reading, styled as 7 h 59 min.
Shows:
11 h 26 min
